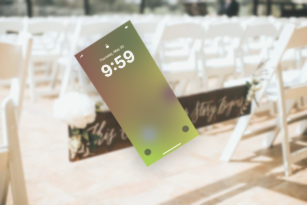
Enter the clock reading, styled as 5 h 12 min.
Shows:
9 h 59 min
